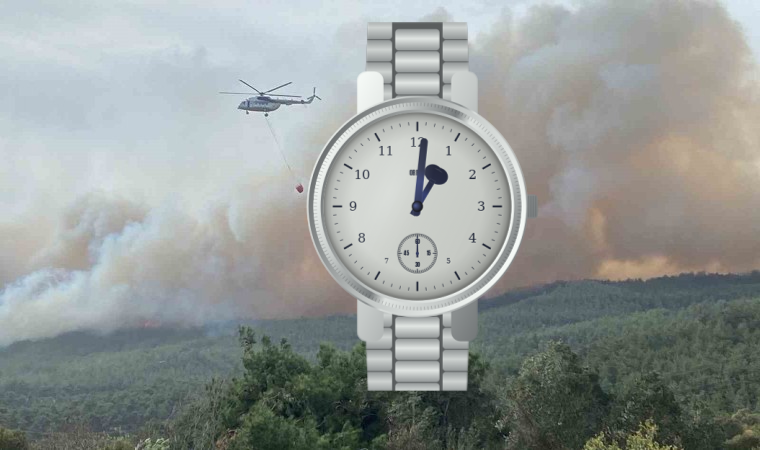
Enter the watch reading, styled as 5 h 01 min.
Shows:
1 h 01 min
